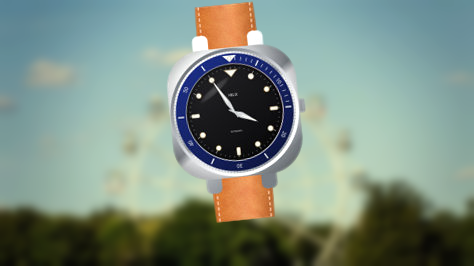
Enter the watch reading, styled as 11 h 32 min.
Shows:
3 h 55 min
